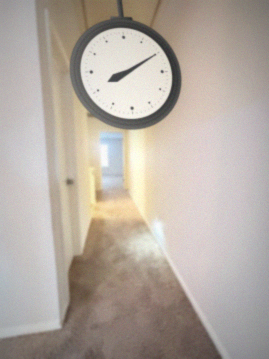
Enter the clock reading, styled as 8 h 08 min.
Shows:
8 h 10 min
